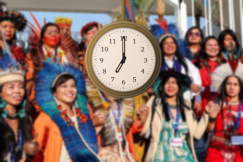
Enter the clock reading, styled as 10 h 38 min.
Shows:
7 h 00 min
